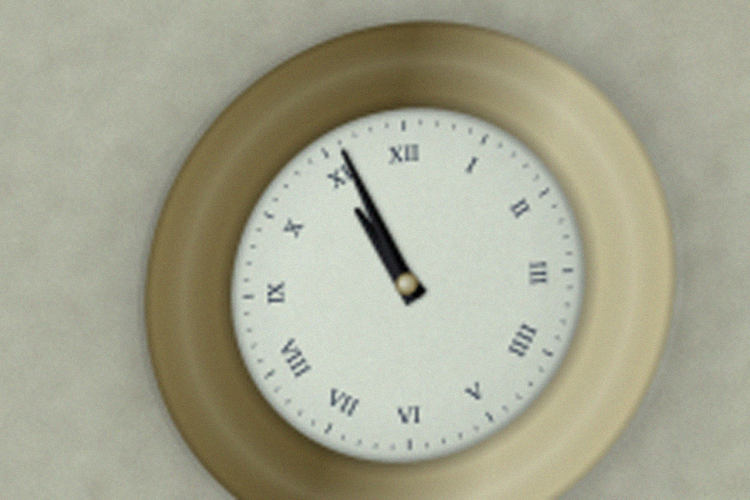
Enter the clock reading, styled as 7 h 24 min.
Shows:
10 h 56 min
